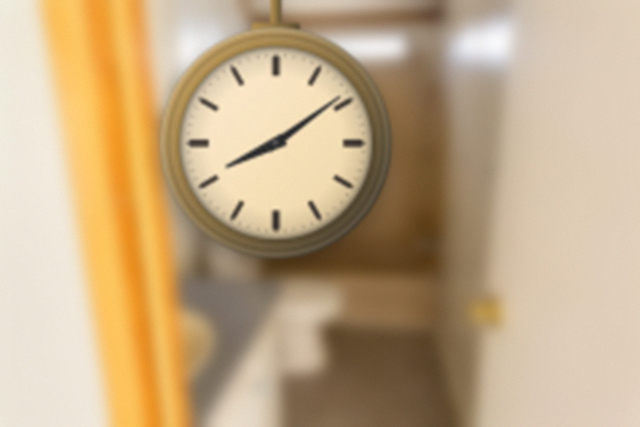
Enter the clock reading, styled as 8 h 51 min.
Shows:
8 h 09 min
